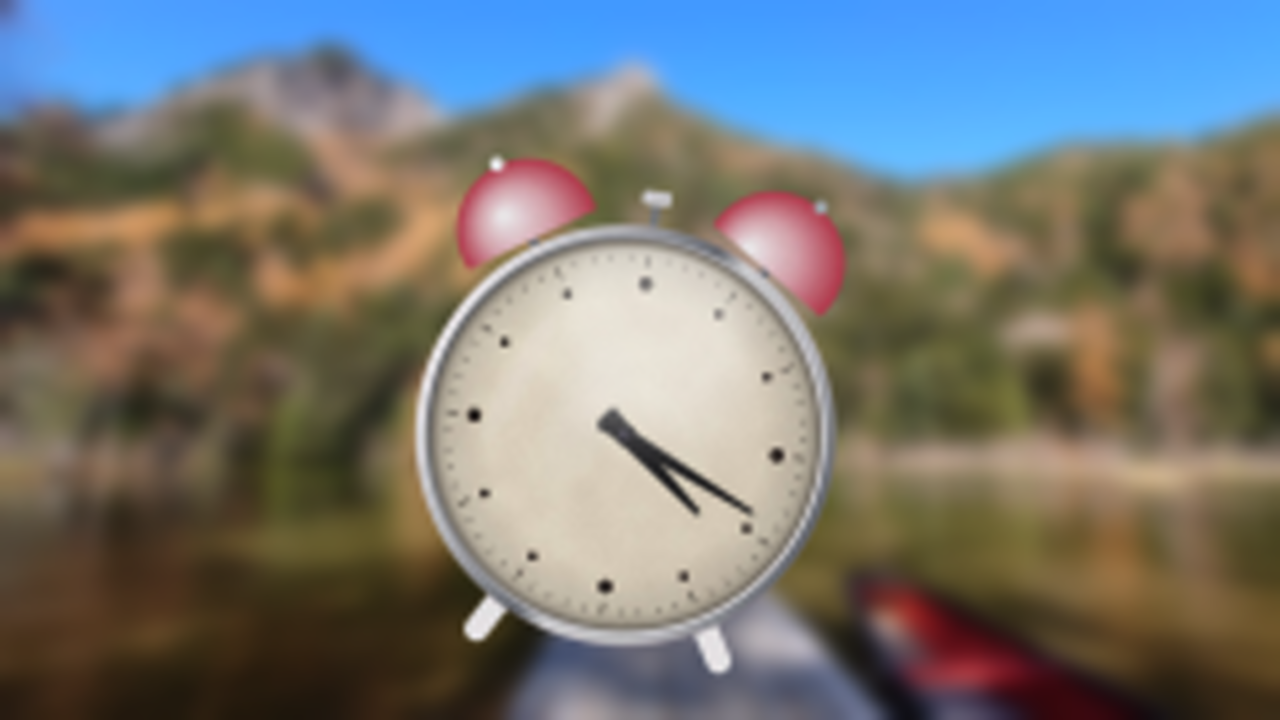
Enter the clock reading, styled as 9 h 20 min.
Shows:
4 h 19 min
